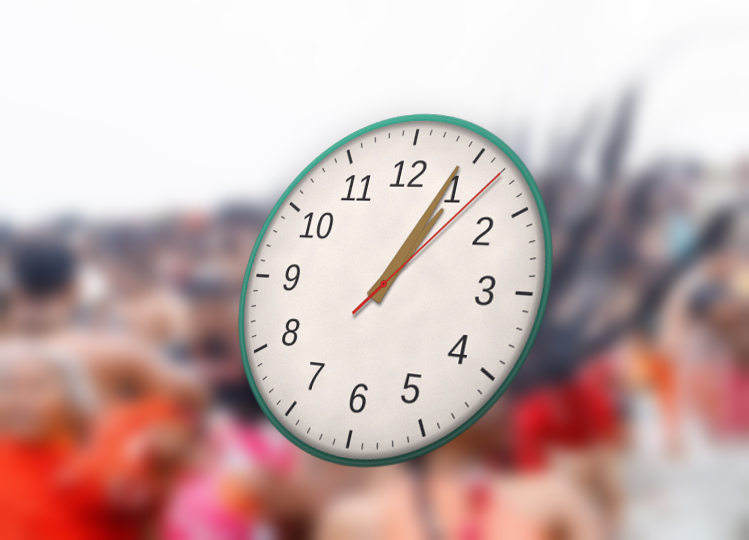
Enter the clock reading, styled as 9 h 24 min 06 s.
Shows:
1 h 04 min 07 s
